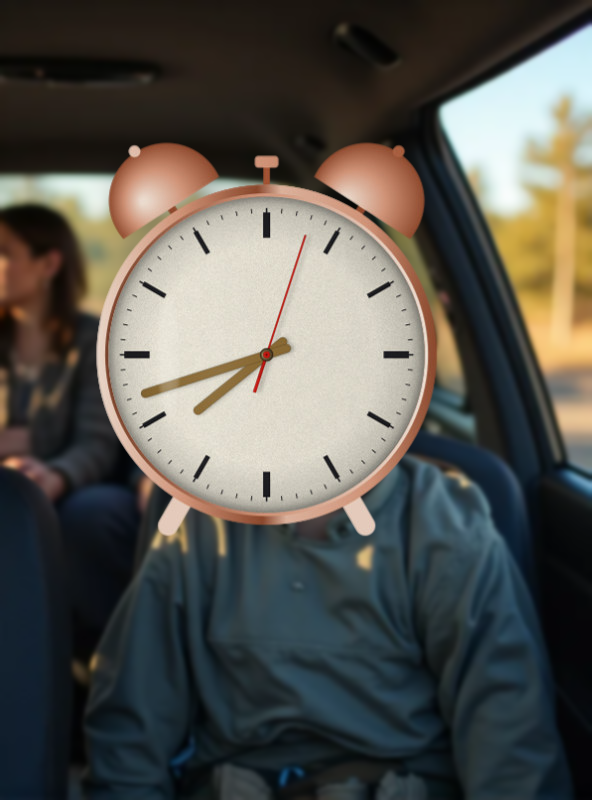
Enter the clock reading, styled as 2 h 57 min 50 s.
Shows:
7 h 42 min 03 s
